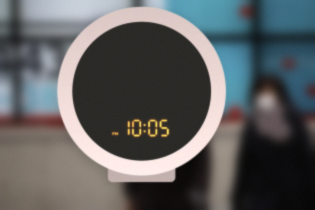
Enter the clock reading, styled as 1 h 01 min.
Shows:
10 h 05 min
